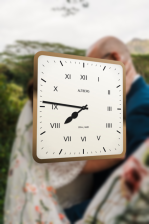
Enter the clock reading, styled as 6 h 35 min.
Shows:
7 h 46 min
